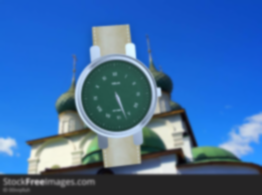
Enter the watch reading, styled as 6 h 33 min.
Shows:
5 h 27 min
